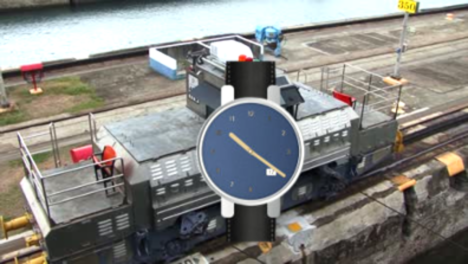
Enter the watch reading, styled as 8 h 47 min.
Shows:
10 h 21 min
